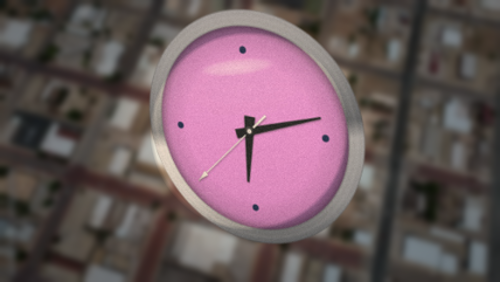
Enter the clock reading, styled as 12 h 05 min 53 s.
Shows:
6 h 12 min 38 s
